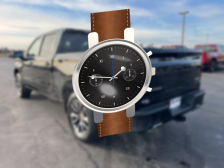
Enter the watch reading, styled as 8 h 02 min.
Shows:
1 h 47 min
